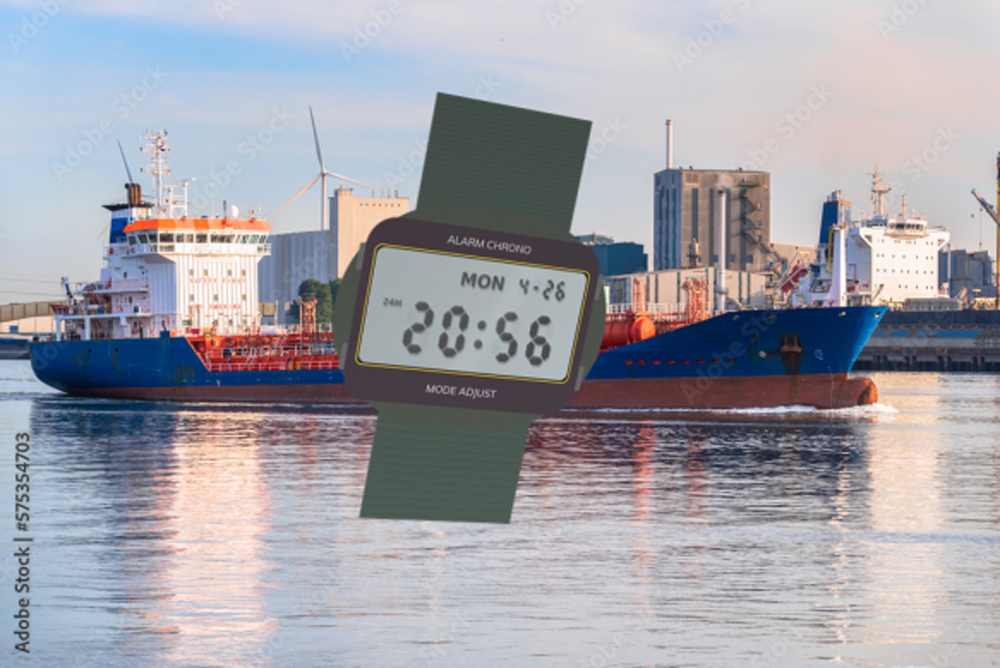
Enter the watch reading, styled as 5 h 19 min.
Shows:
20 h 56 min
